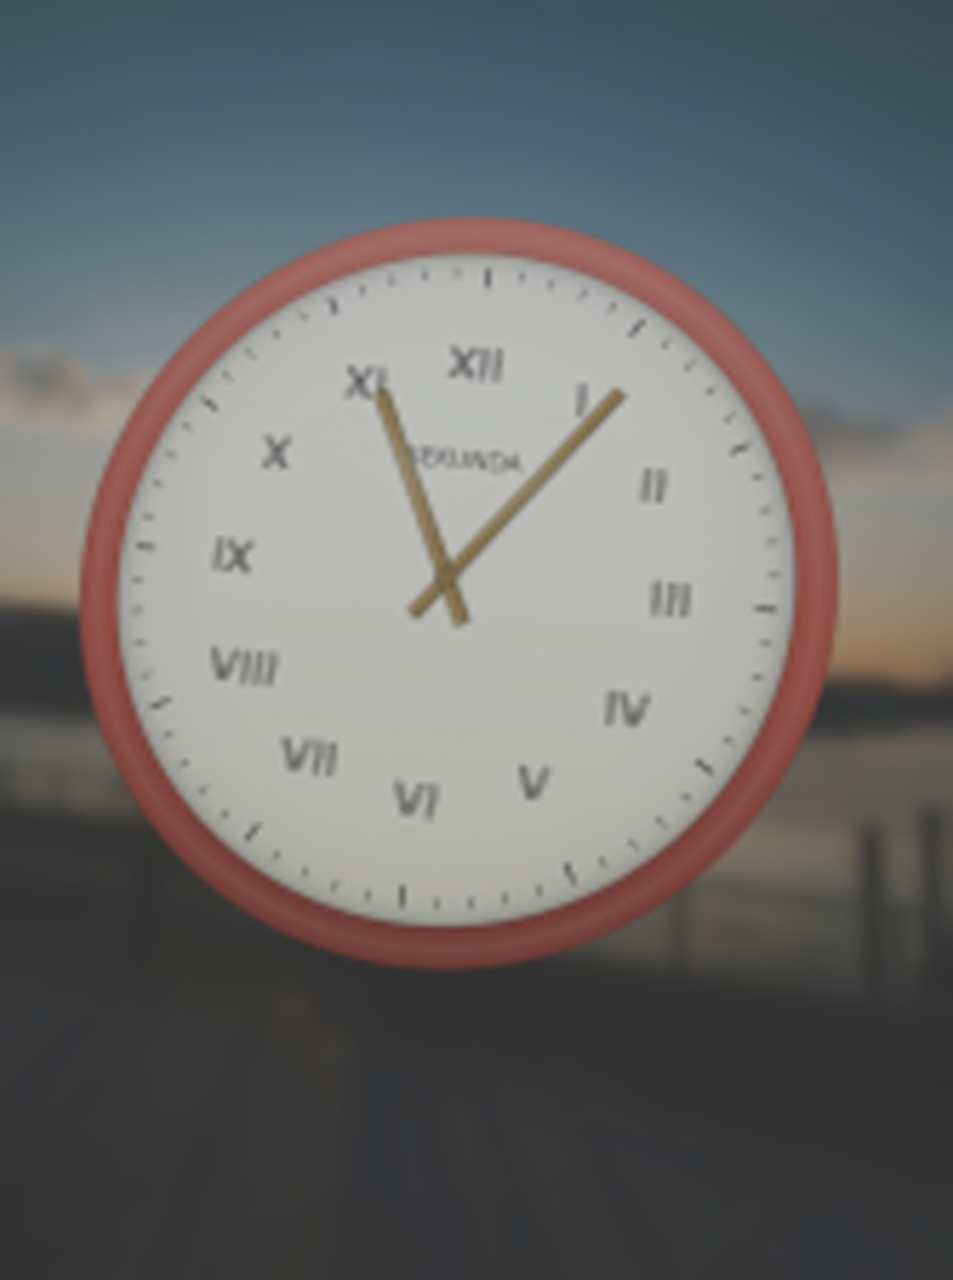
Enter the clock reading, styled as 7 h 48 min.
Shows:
11 h 06 min
